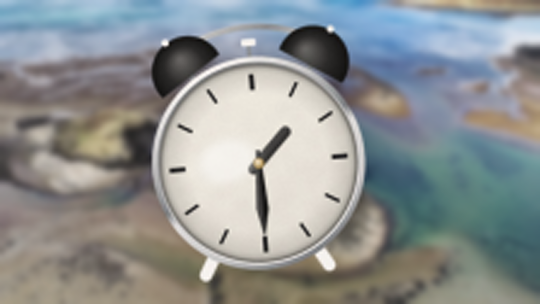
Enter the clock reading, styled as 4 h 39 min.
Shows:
1 h 30 min
